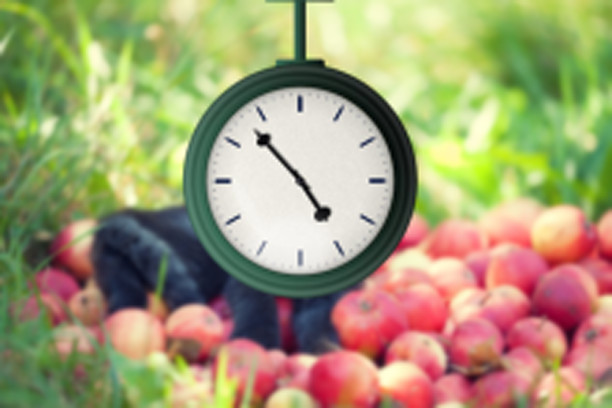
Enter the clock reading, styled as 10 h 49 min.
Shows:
4 h 53 min
